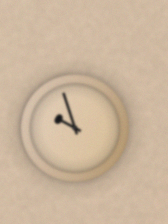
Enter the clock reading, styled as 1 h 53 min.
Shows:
9 h 57 min
